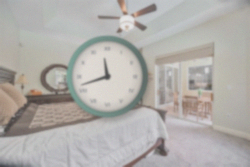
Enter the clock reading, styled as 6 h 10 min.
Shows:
11 h 42 min
